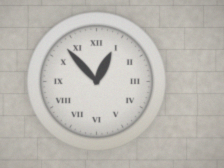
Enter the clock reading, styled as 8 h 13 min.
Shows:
12 h 53 min
